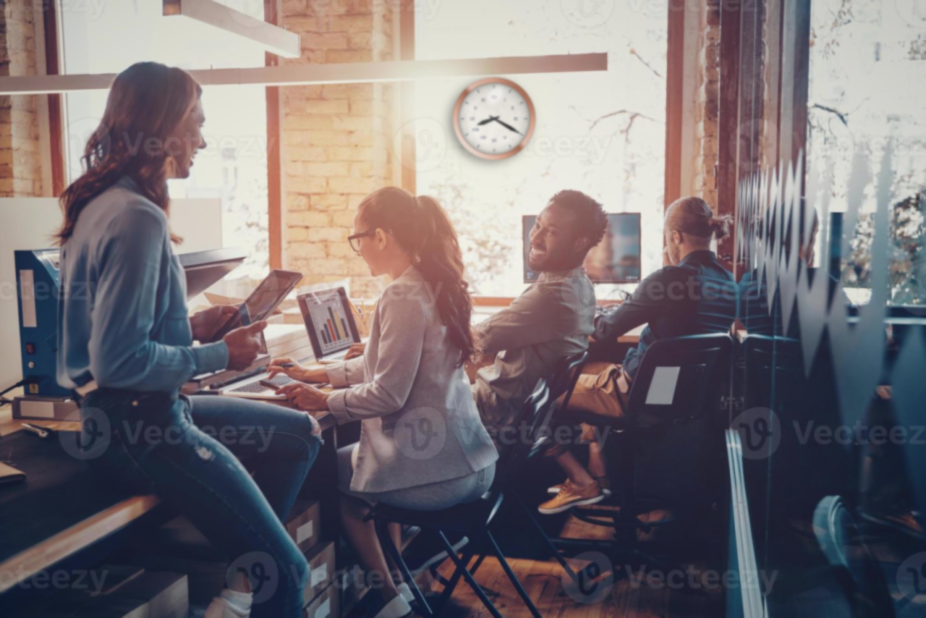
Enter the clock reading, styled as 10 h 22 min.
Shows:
8 h 20 min
